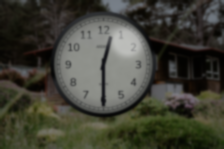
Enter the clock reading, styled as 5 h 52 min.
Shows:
12 h 30 min
